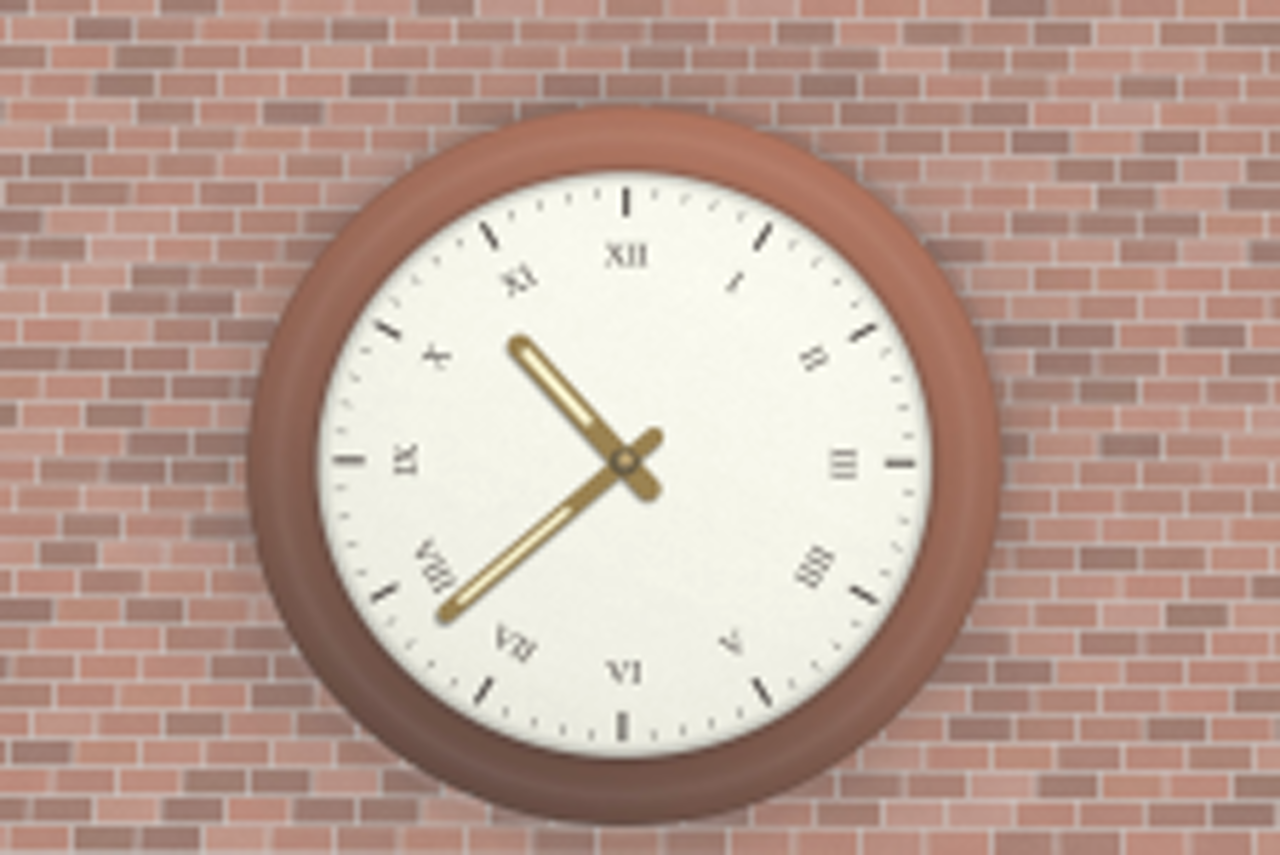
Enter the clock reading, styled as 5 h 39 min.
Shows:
10 h 38 min
